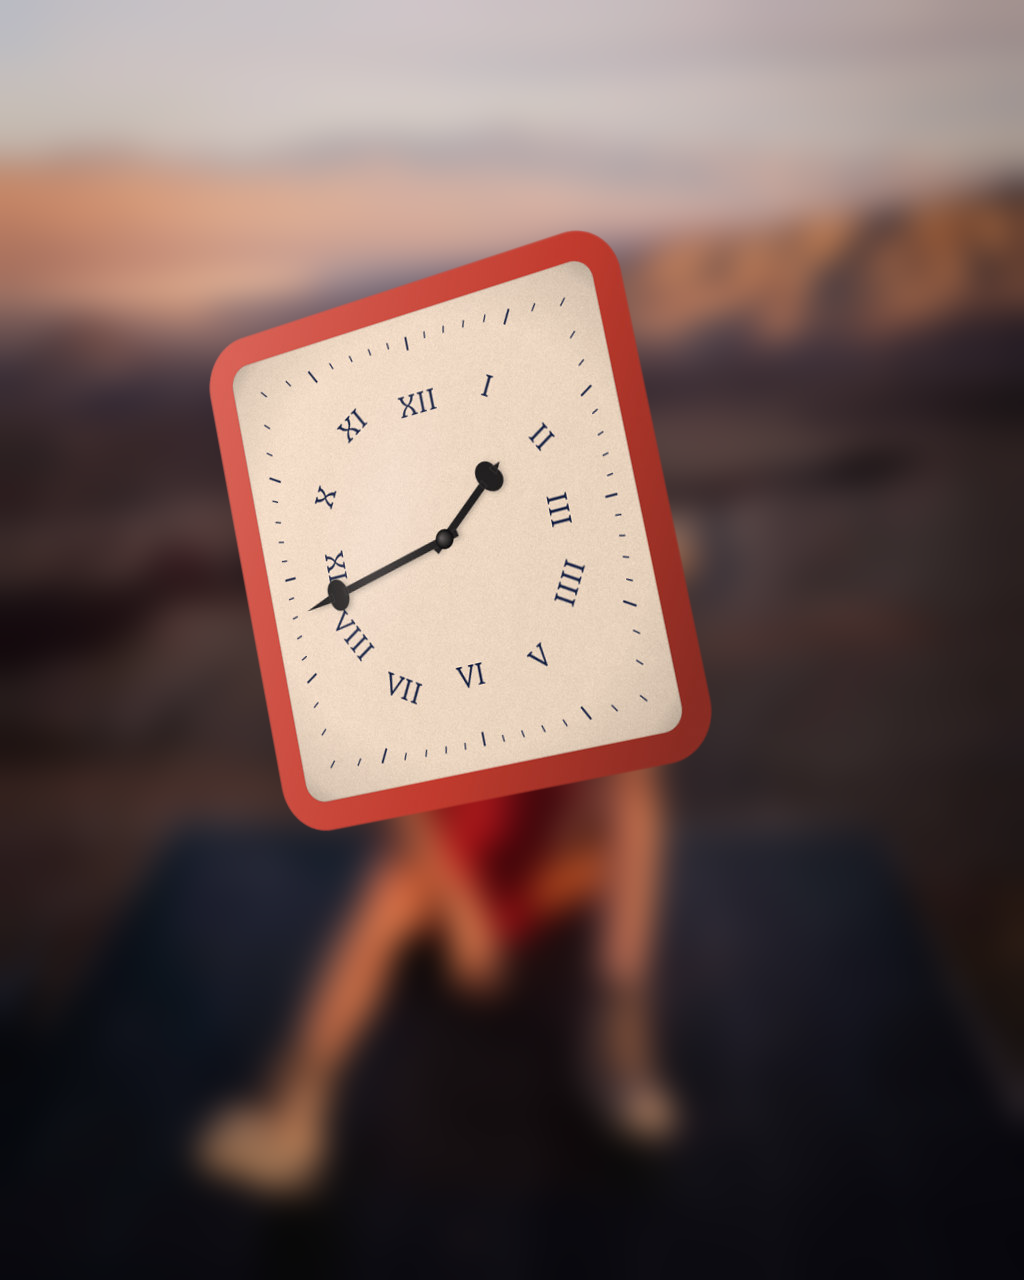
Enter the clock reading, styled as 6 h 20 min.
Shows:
1 h 43 min
